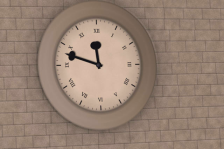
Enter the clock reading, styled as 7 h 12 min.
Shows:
11 h 48 min
